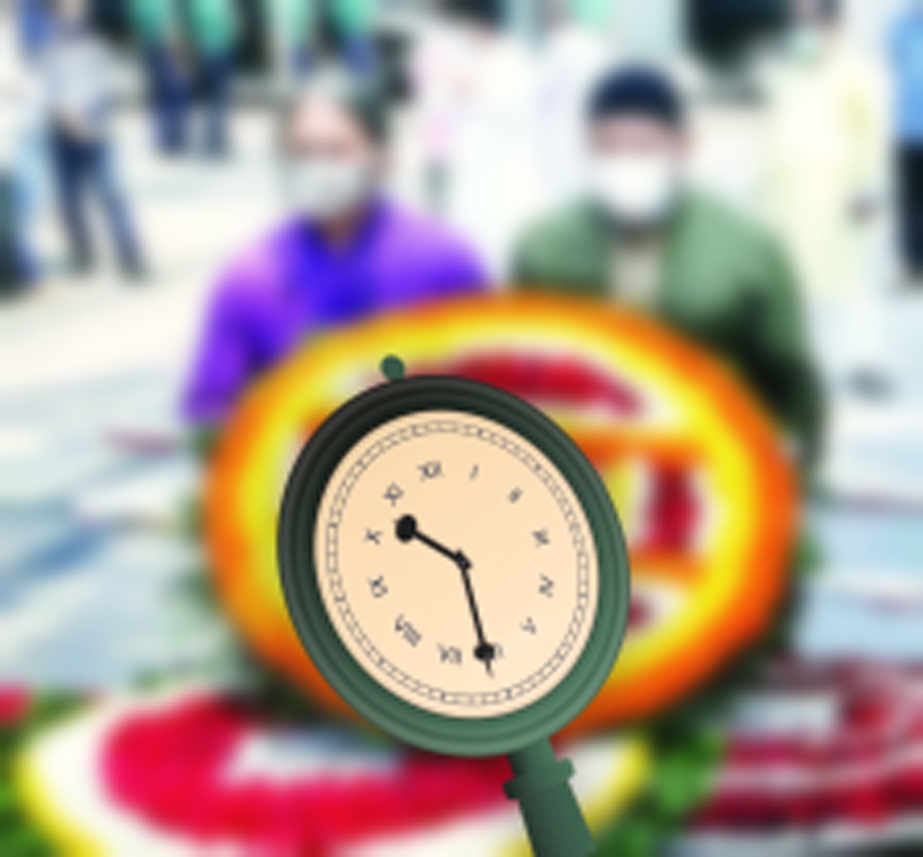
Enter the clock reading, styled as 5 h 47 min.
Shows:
10 h 31 min
